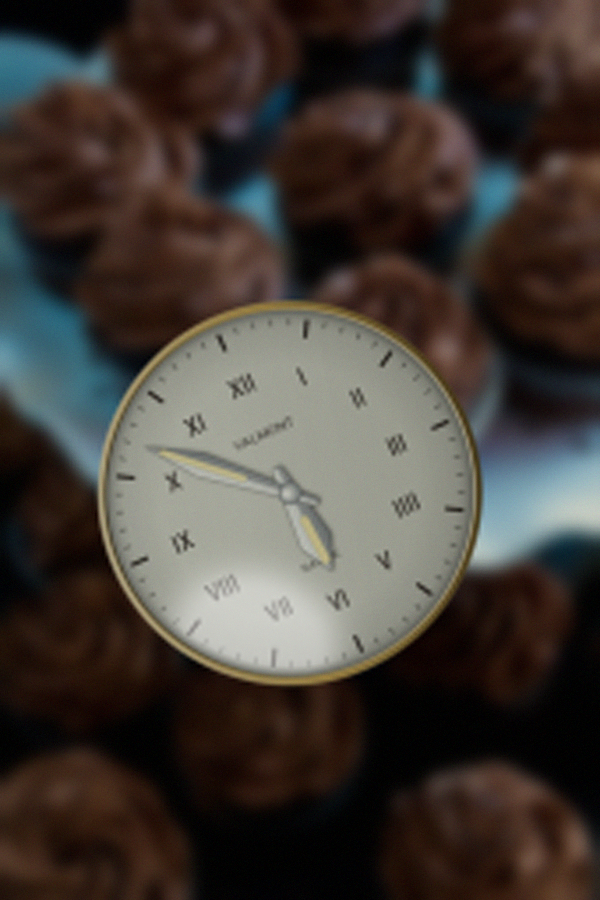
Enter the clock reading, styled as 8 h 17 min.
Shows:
5 h 52 min
